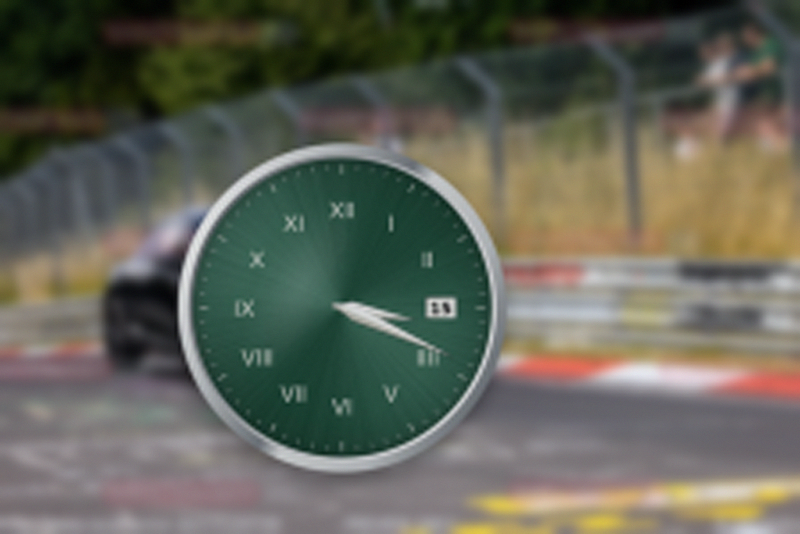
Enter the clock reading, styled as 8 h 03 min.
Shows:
3 h 19 min
